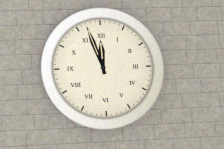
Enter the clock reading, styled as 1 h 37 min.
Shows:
11 h 57 min
